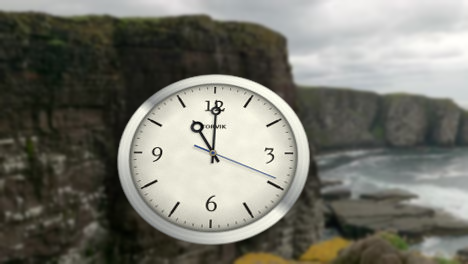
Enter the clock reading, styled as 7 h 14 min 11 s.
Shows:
11 h 00 min 19 s
